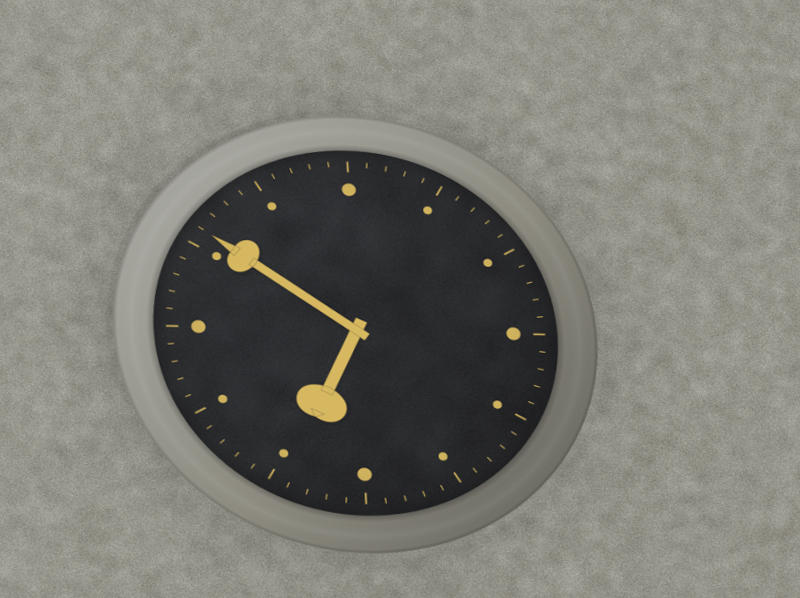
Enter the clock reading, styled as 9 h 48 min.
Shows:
6 h 51 min
